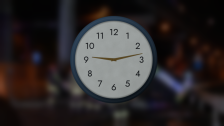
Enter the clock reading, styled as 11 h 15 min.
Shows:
9 h 13 min
